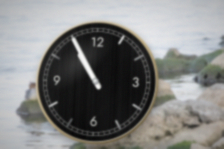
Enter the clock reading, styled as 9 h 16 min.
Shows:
10 h 55 min
